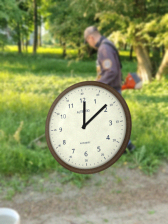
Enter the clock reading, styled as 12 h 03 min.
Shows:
12 h 09 min
